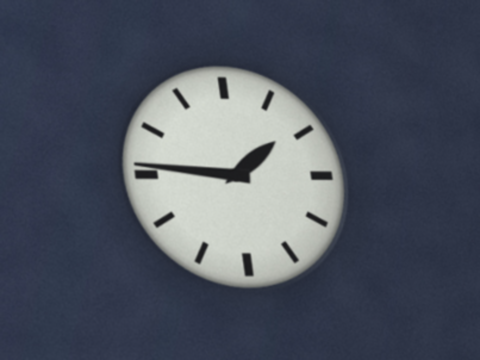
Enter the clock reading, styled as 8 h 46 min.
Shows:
1 h 46 min
